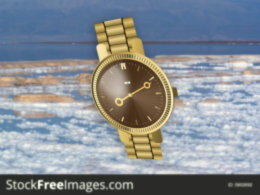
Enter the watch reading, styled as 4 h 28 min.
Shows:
8 h 11 min
